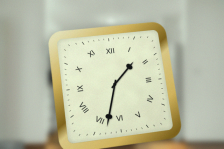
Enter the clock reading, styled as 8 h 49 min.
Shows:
1 h 33 min
